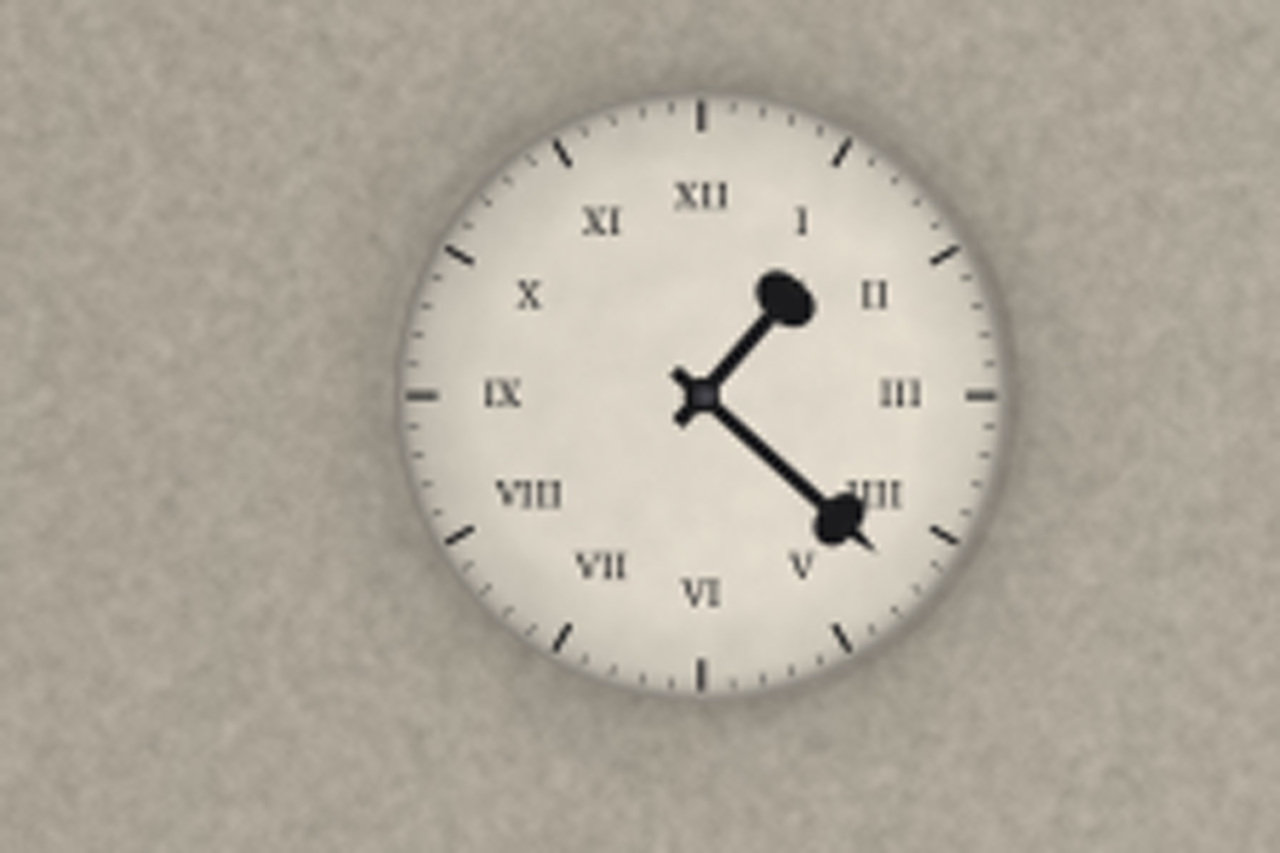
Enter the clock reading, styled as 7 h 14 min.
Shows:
1 h 22 min
